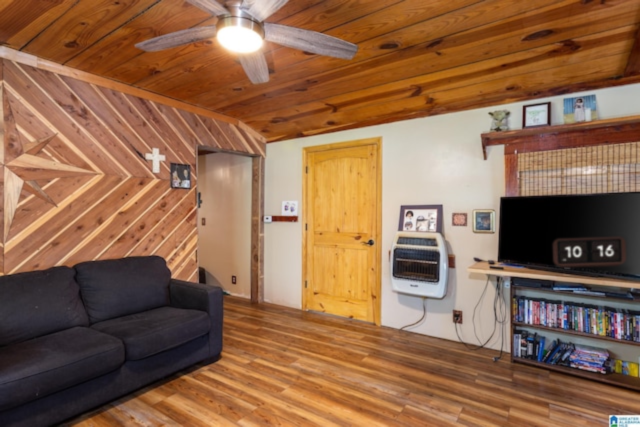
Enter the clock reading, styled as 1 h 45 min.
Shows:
10 h 16 min
